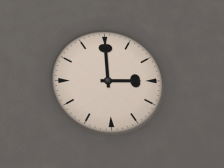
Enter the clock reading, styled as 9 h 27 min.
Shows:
3 h 00 min
